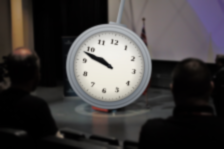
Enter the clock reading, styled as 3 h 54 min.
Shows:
9 h 48 min
